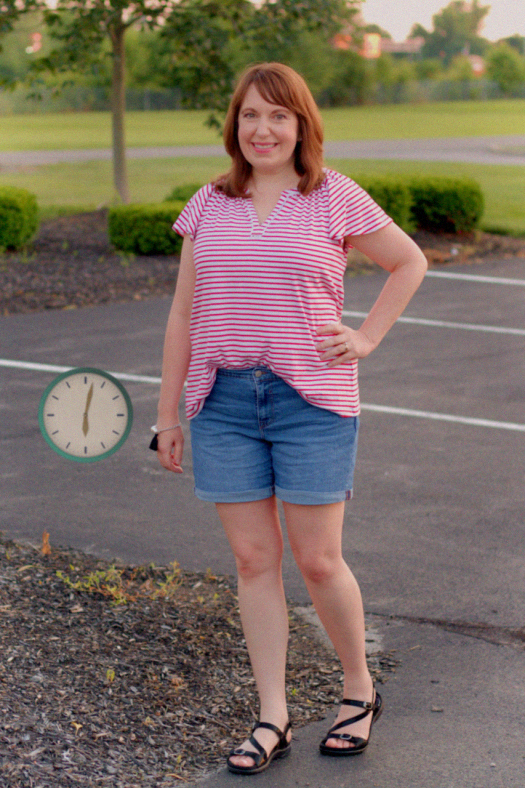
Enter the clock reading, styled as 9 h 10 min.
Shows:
6 h 02 min
